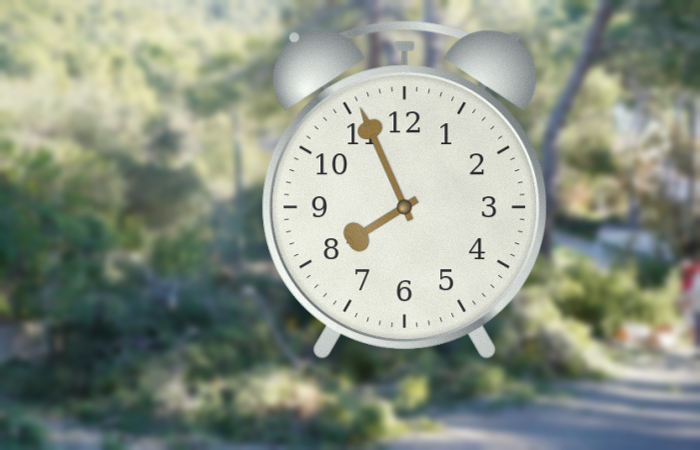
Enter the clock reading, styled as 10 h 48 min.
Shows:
7 h 56 min
